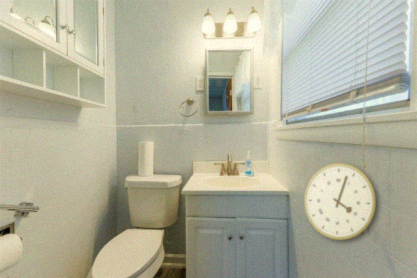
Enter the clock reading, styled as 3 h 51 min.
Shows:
4 h 03 min
